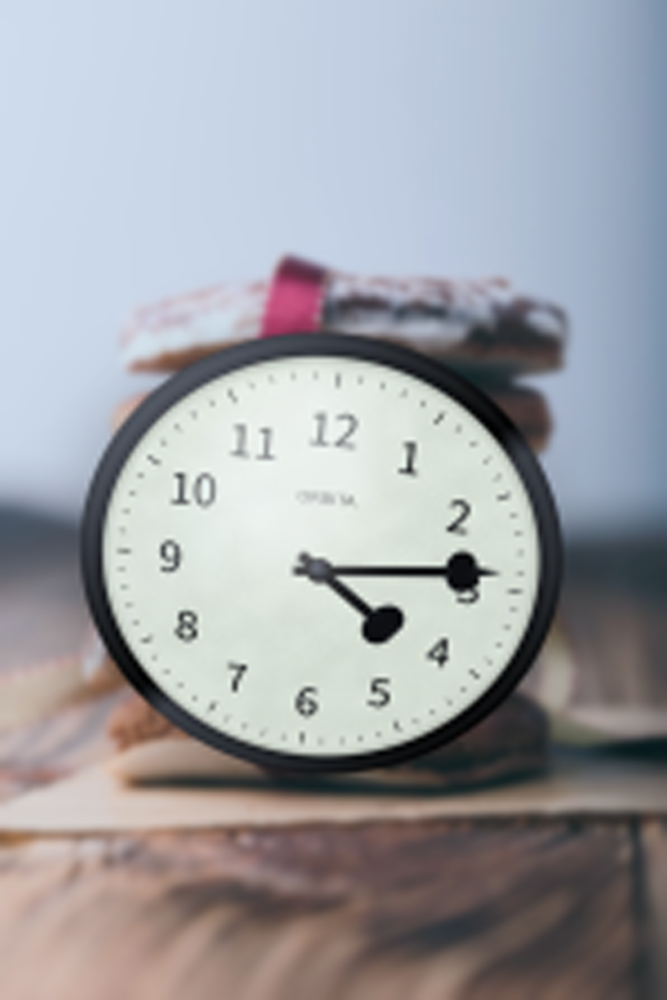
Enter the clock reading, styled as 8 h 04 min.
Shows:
4 h 14 min
